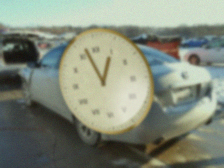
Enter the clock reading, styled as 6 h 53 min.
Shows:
12 h 57 min
